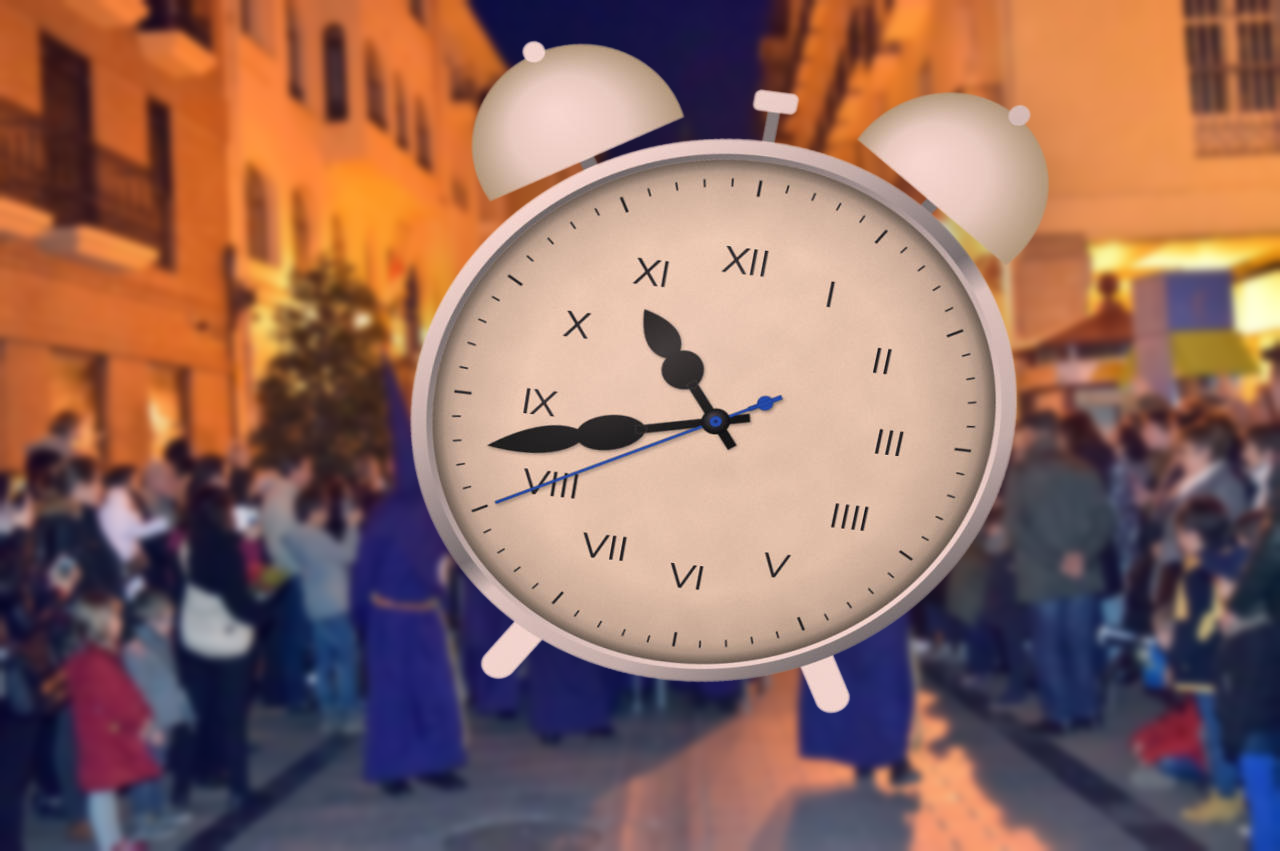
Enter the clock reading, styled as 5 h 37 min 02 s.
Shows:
10 h 42 min 40 s
